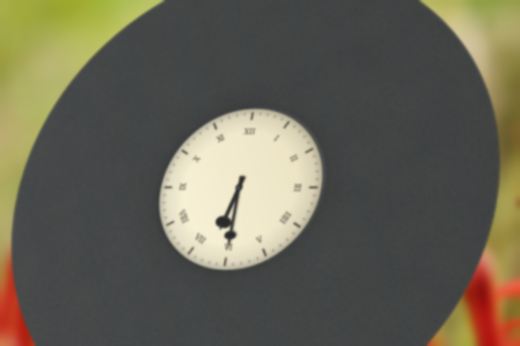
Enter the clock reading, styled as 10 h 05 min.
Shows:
6 h 30 min
